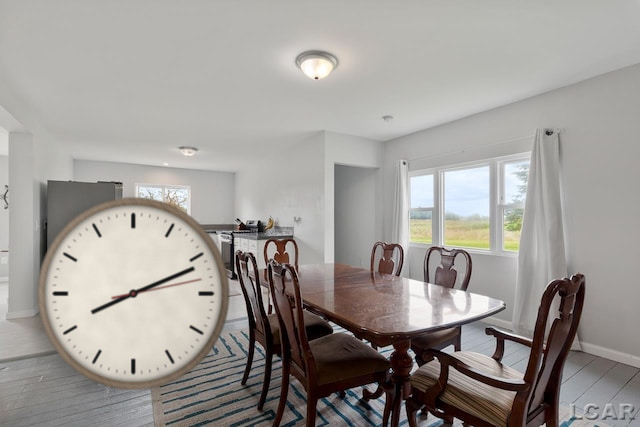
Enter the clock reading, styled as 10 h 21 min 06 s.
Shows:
8 h 11 min 13 s
